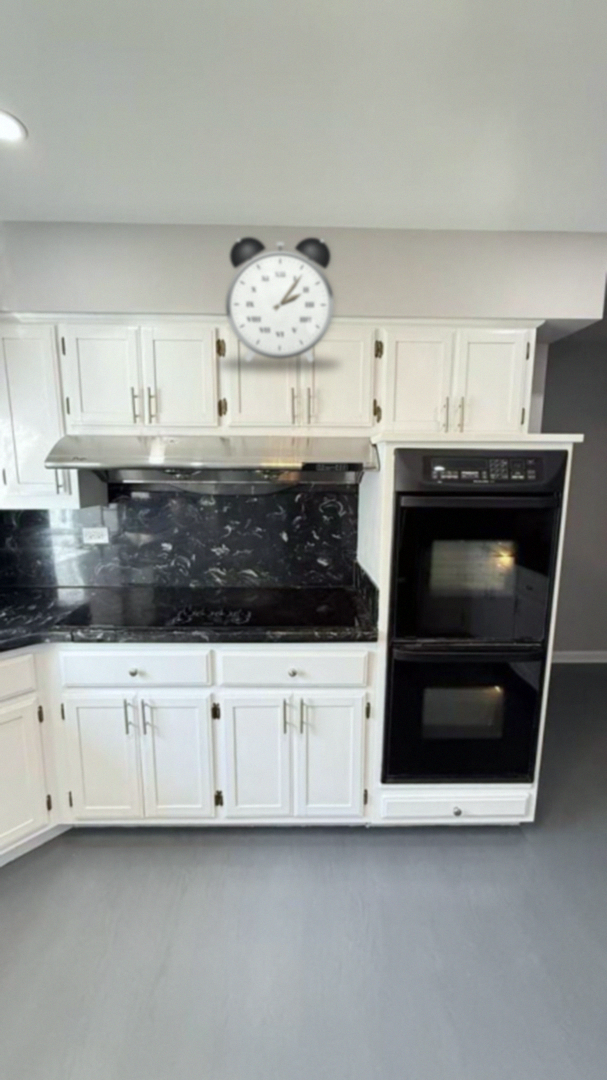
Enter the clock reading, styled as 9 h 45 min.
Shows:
2 h 06 min
